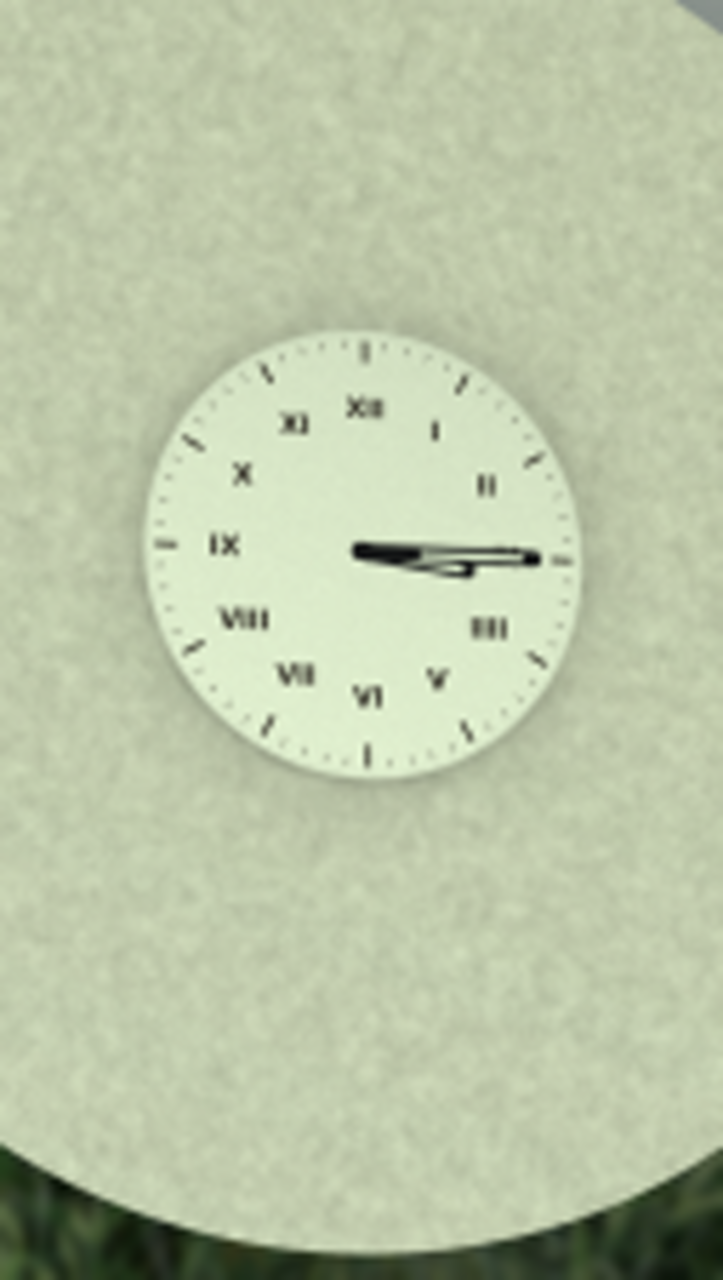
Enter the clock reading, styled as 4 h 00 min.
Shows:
3 h 15 min
